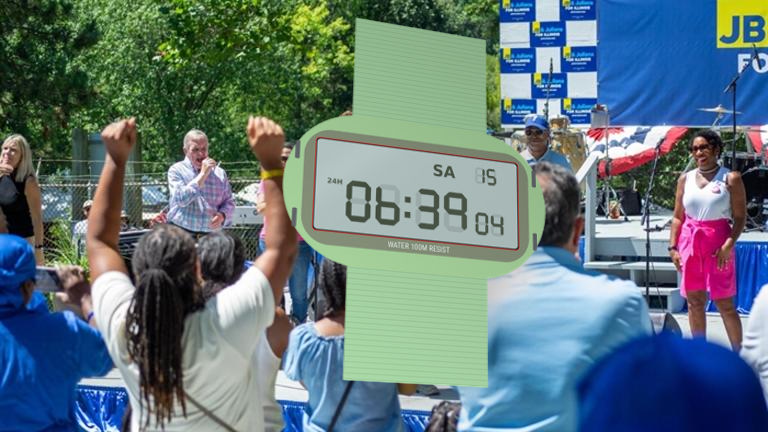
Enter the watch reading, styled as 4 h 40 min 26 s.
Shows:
6 h 39 min 04 s
